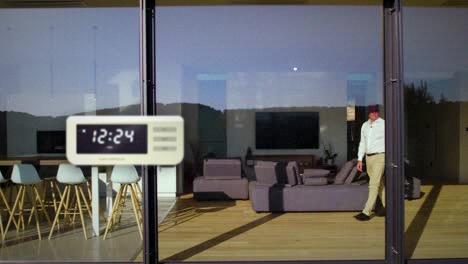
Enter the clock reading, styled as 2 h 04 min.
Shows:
12 h 24 min
